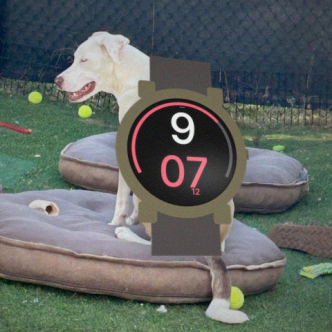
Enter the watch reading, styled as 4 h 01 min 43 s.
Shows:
9 h 07 min 12 s
